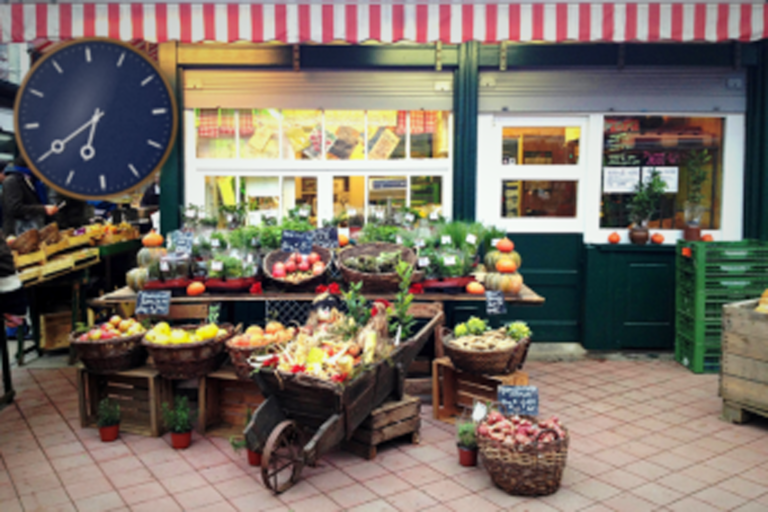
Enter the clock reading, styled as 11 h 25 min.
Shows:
6 h 40 min
